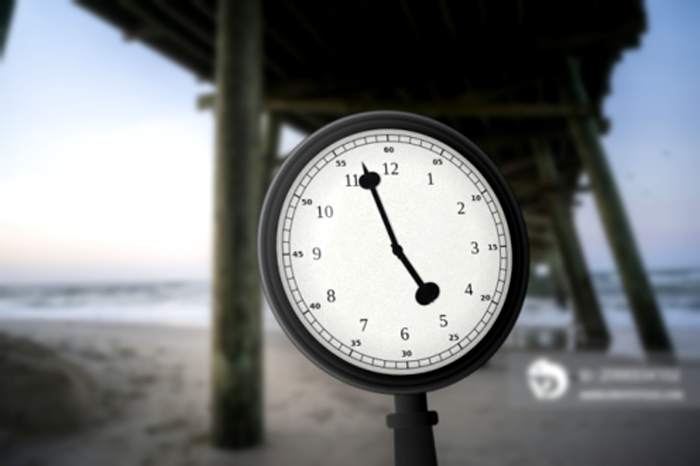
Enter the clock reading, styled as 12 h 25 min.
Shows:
4 h 57 min
